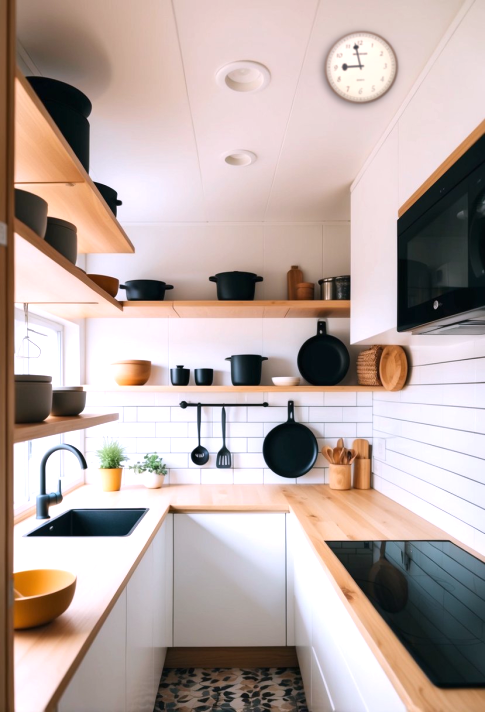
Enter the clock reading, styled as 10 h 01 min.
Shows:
8 h 58 min
